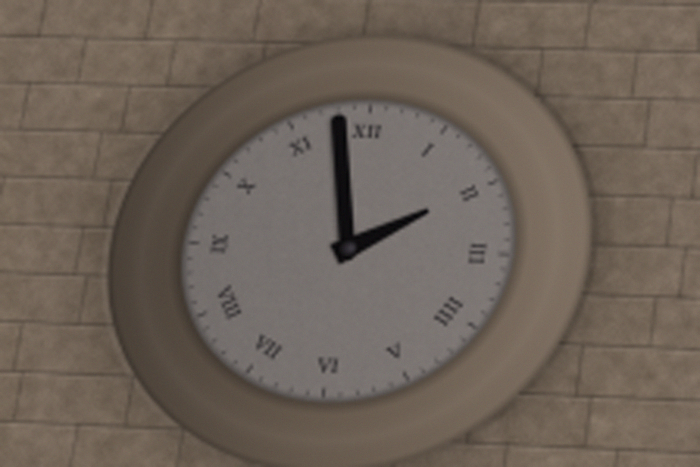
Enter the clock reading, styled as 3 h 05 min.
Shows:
1 h 58 min
